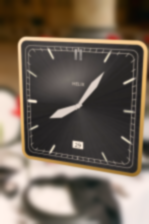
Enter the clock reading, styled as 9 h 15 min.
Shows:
8 h 06 min
